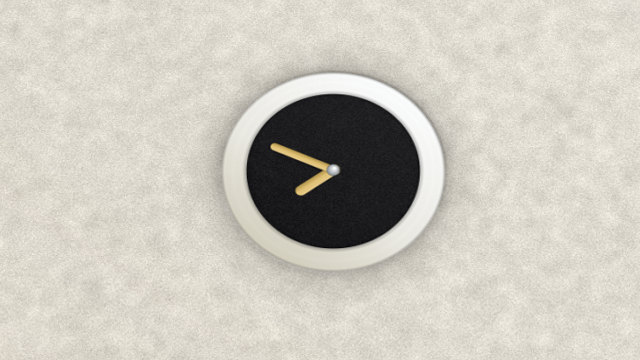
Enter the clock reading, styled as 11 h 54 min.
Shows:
7 h 49 min
